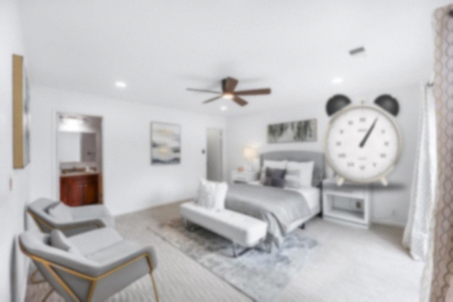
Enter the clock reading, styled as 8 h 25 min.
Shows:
1 h 05 min
